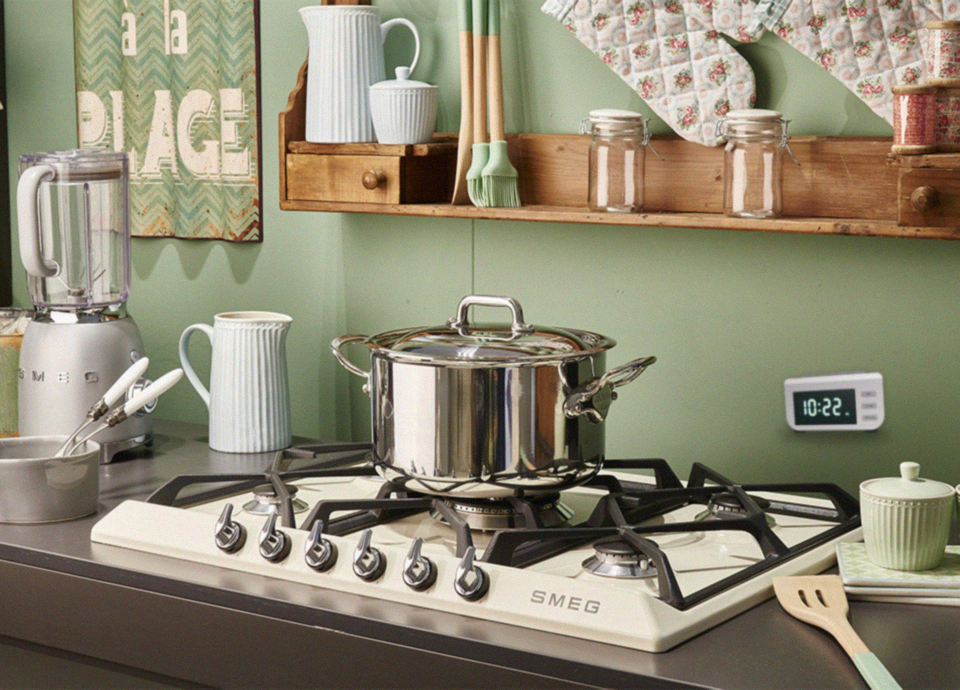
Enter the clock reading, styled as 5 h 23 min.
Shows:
10 h 22 min
